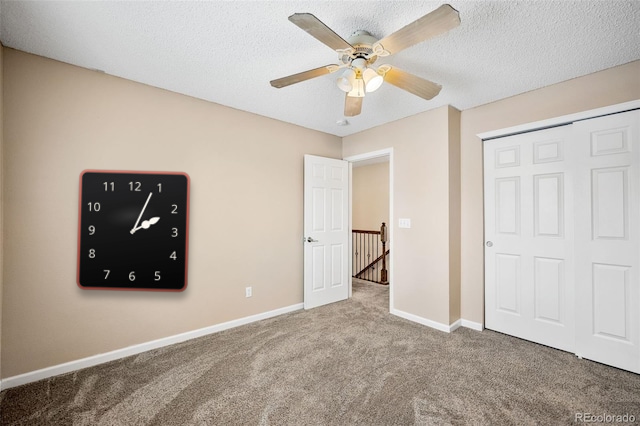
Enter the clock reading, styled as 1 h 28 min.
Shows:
2 h 04 min
